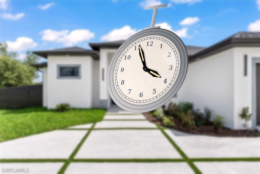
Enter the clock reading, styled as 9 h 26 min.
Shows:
3 h 56 min
